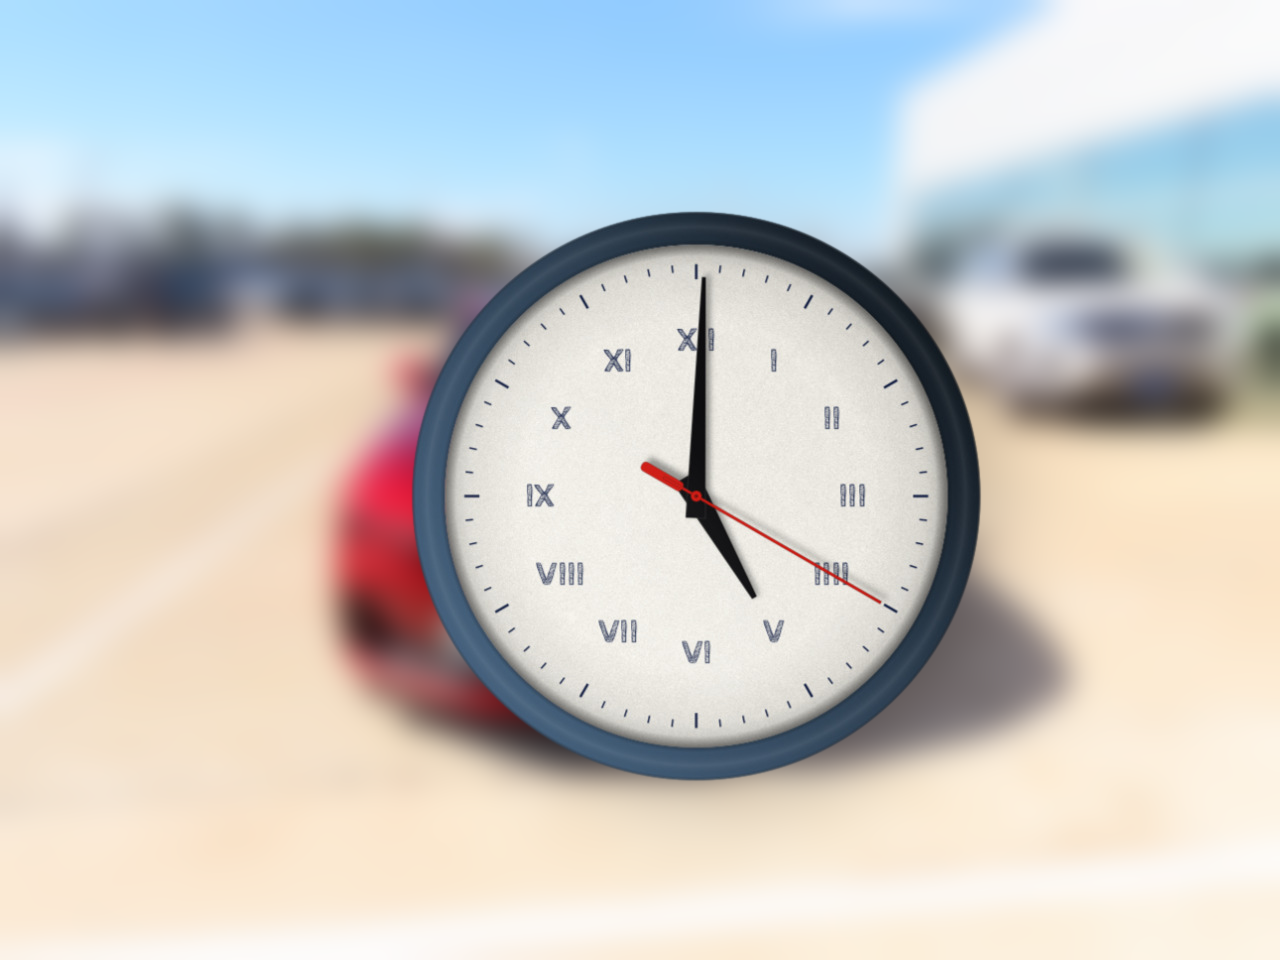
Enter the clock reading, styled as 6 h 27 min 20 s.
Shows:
5 h 00 min 20 s
